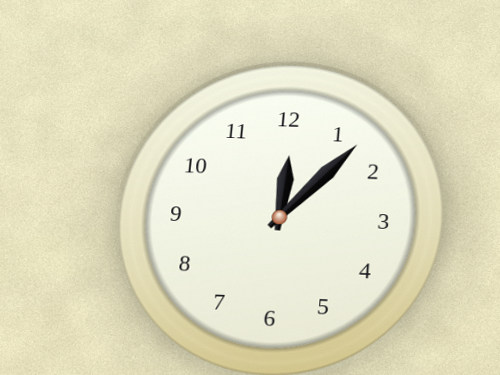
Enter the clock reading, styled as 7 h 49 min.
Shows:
12 h 07 min
